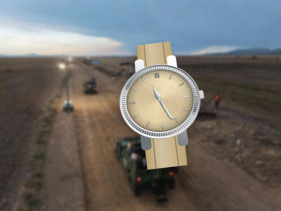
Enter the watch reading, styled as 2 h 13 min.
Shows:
11 h 26 min
